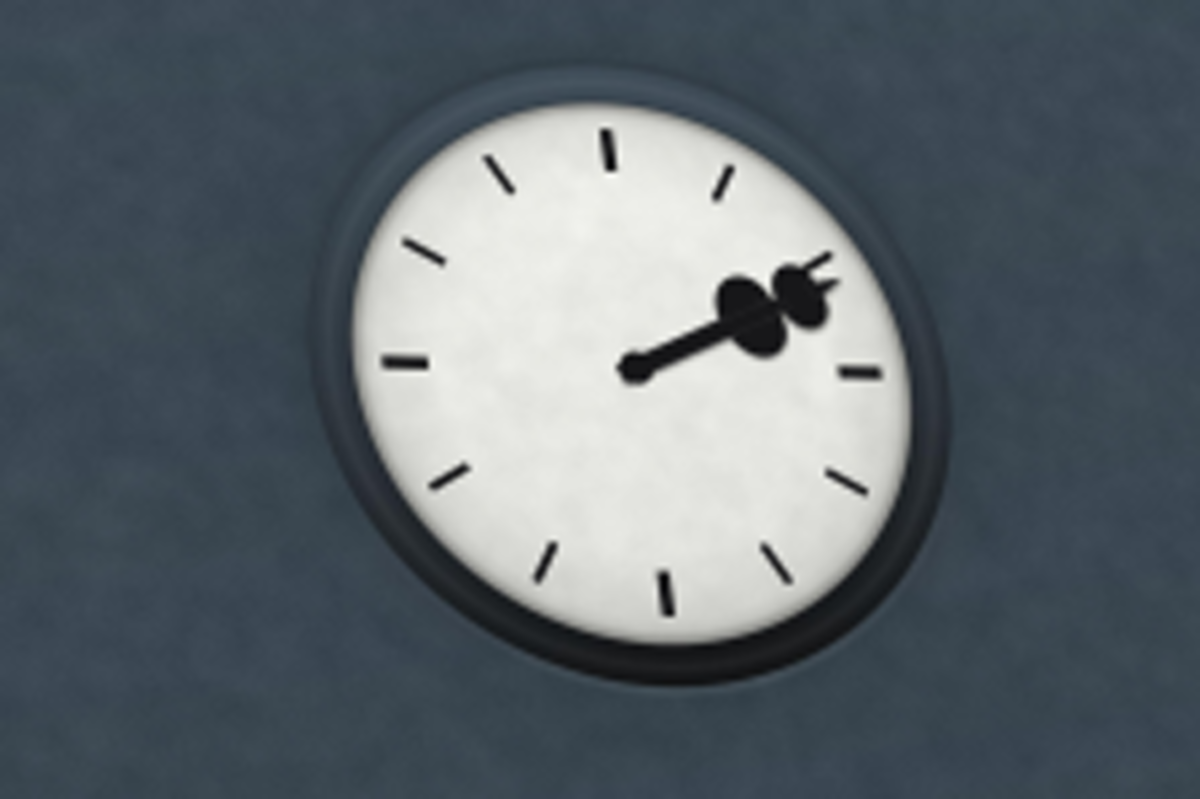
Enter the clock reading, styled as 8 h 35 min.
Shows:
2 h 11 min
